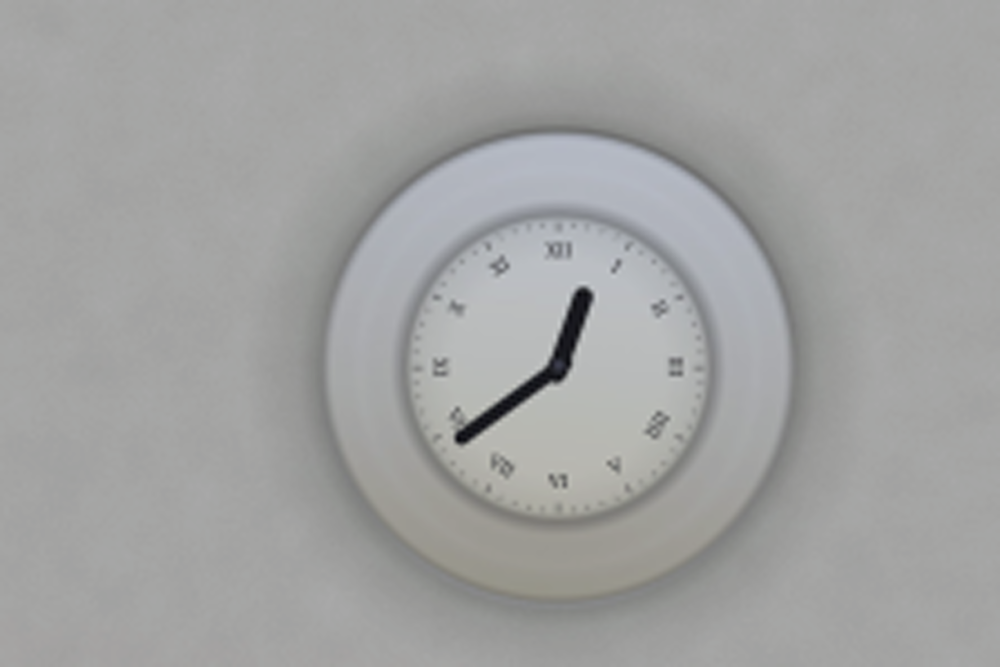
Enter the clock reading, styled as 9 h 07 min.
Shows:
12 h 39 min
